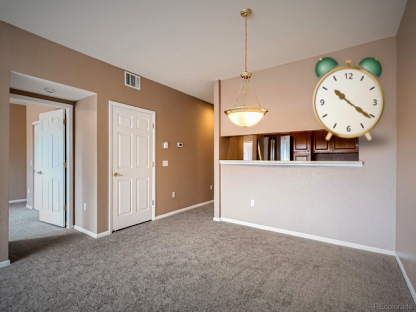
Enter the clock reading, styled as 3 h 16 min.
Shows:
10 h 21 min
